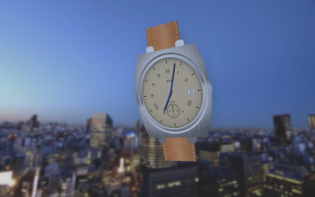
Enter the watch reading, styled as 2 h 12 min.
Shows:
7 h 03 min
